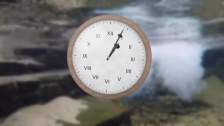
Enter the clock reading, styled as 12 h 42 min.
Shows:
1 h 04 min
